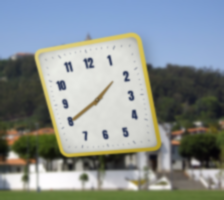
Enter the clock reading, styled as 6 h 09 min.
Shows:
1 h 40 min
